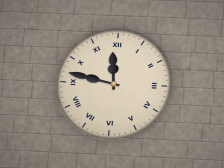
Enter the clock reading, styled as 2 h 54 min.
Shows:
11 h 47 min
